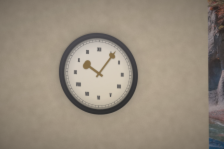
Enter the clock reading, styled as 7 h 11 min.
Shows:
10 h 06 min
